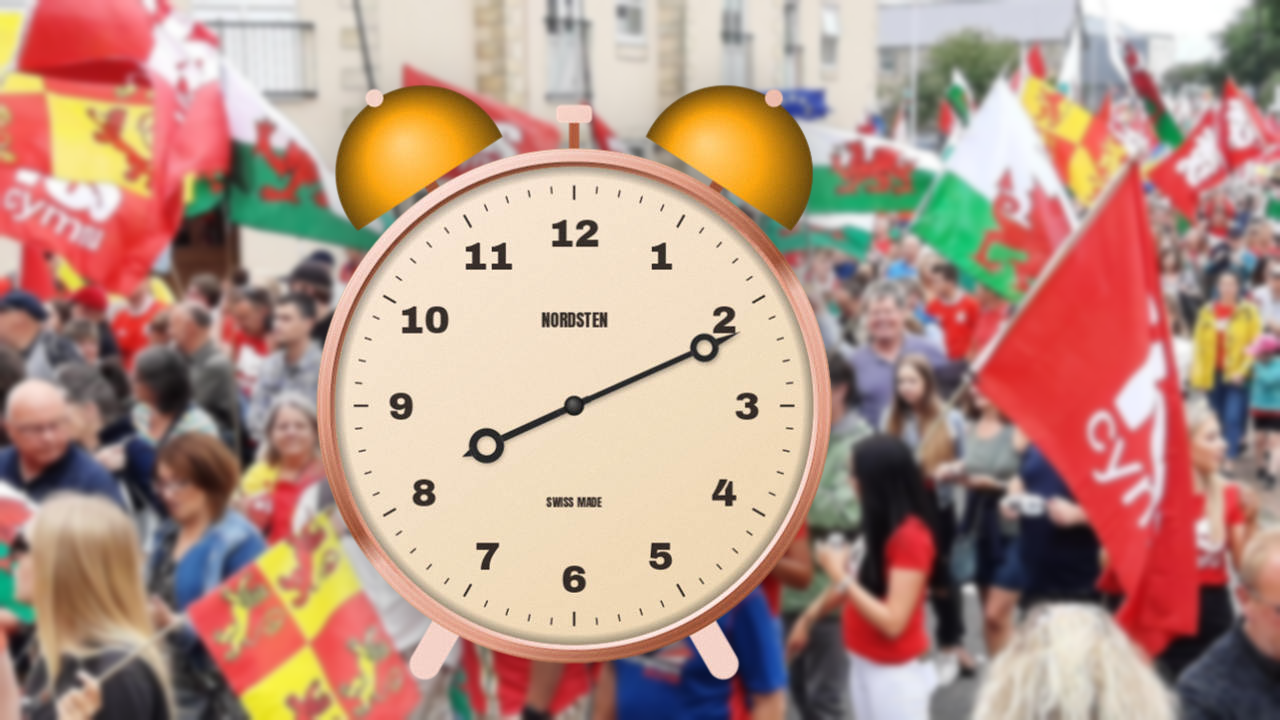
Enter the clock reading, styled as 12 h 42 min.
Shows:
8 h 11 min
